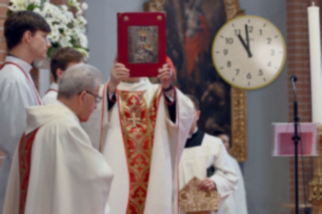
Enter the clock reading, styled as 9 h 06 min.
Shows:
10 h 59 min
